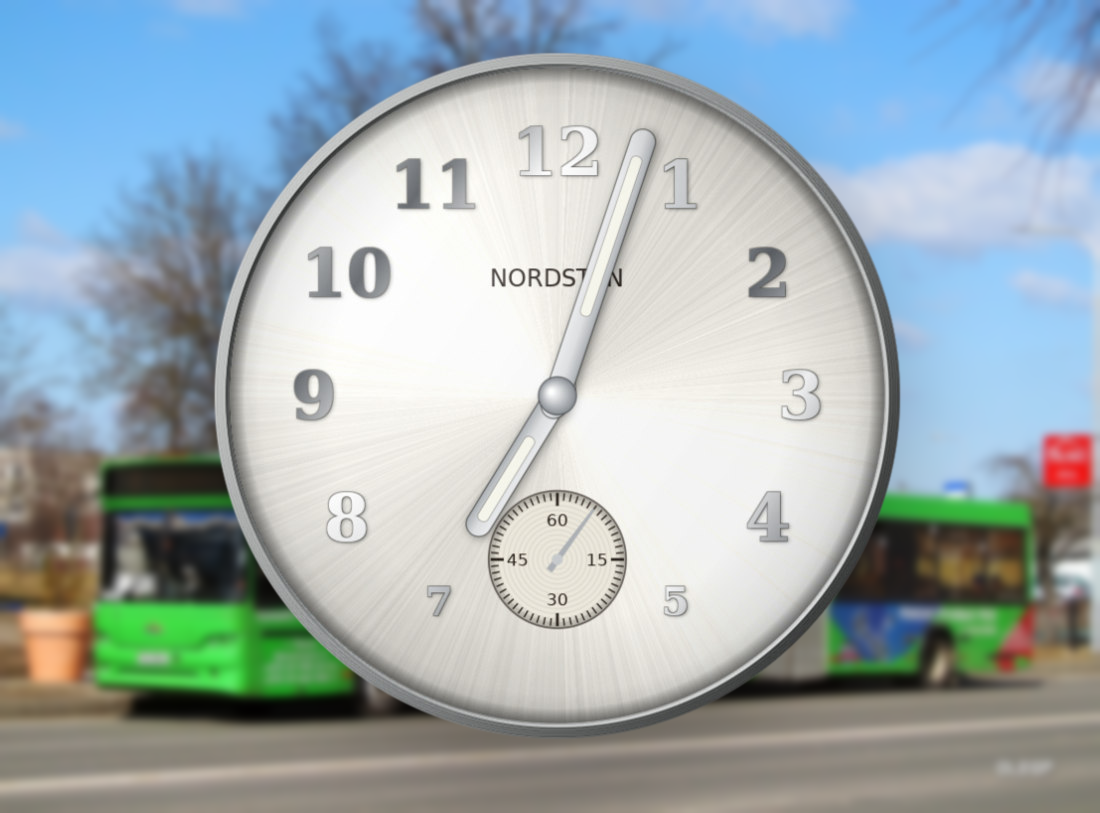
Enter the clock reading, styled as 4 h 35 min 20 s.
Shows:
7 h 03 min 06 s
